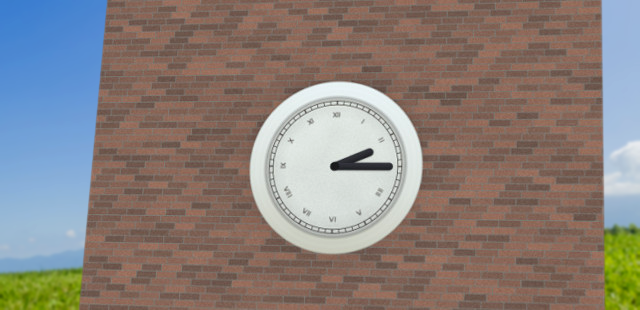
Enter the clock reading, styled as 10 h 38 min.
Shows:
2 h 15 min
